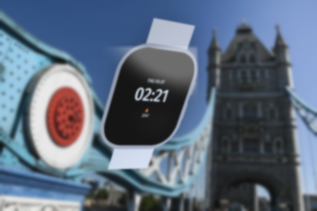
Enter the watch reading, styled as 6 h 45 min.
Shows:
2 h 21 min
